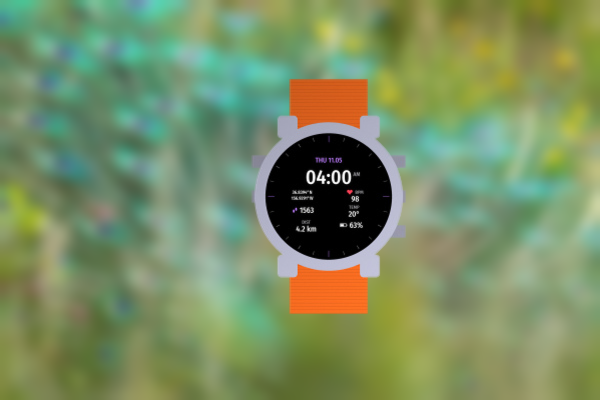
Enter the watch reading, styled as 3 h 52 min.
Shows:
4 h 00 min
